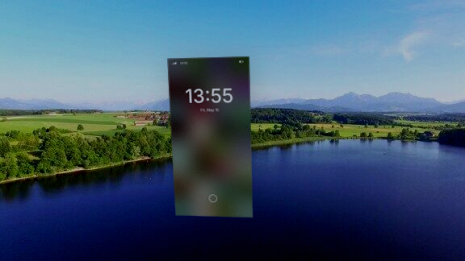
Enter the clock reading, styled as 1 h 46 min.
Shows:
13 h 55 min
